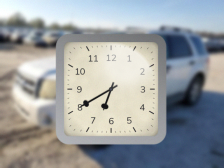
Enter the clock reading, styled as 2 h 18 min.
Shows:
6 h 40 min
